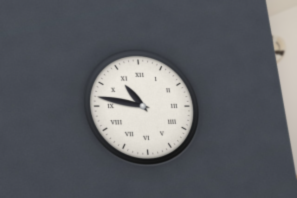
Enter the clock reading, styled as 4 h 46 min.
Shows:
10 h 47 min
